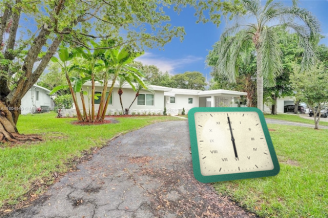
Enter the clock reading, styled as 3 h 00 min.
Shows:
6 h 00 min
